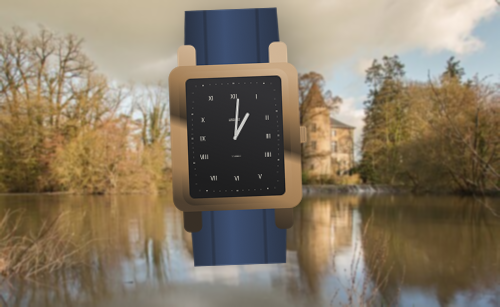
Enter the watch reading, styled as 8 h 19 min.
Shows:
1 h 01 min
